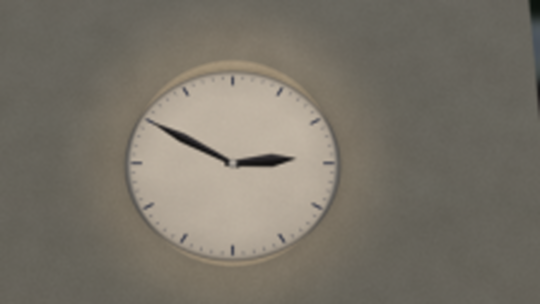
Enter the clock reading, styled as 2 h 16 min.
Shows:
2 h 50 min
